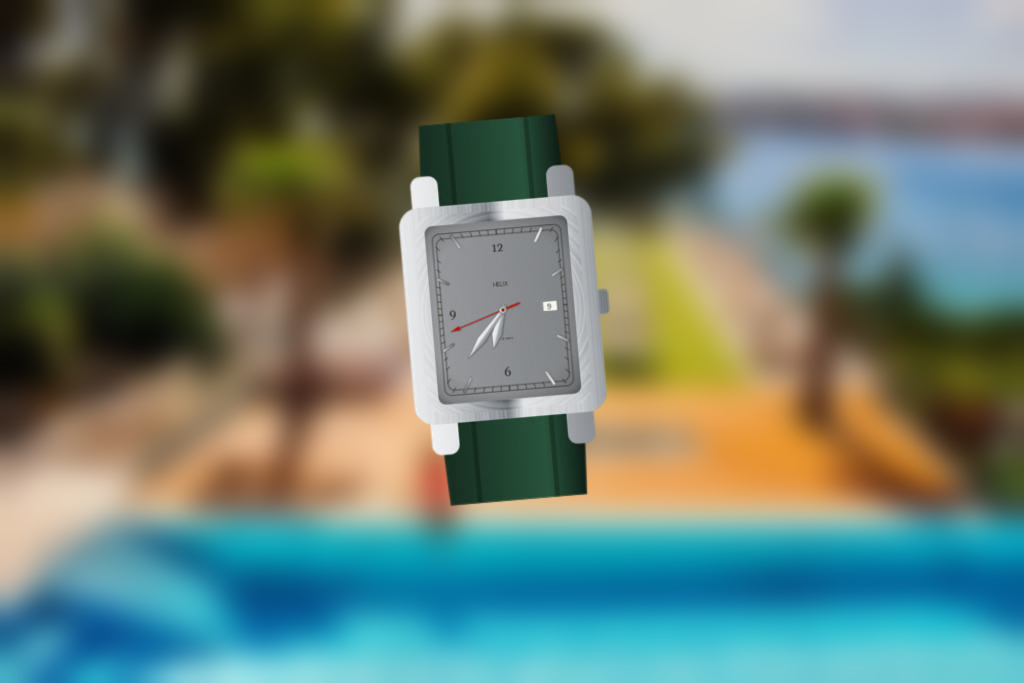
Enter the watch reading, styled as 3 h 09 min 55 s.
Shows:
6 h 36 min 42 s
